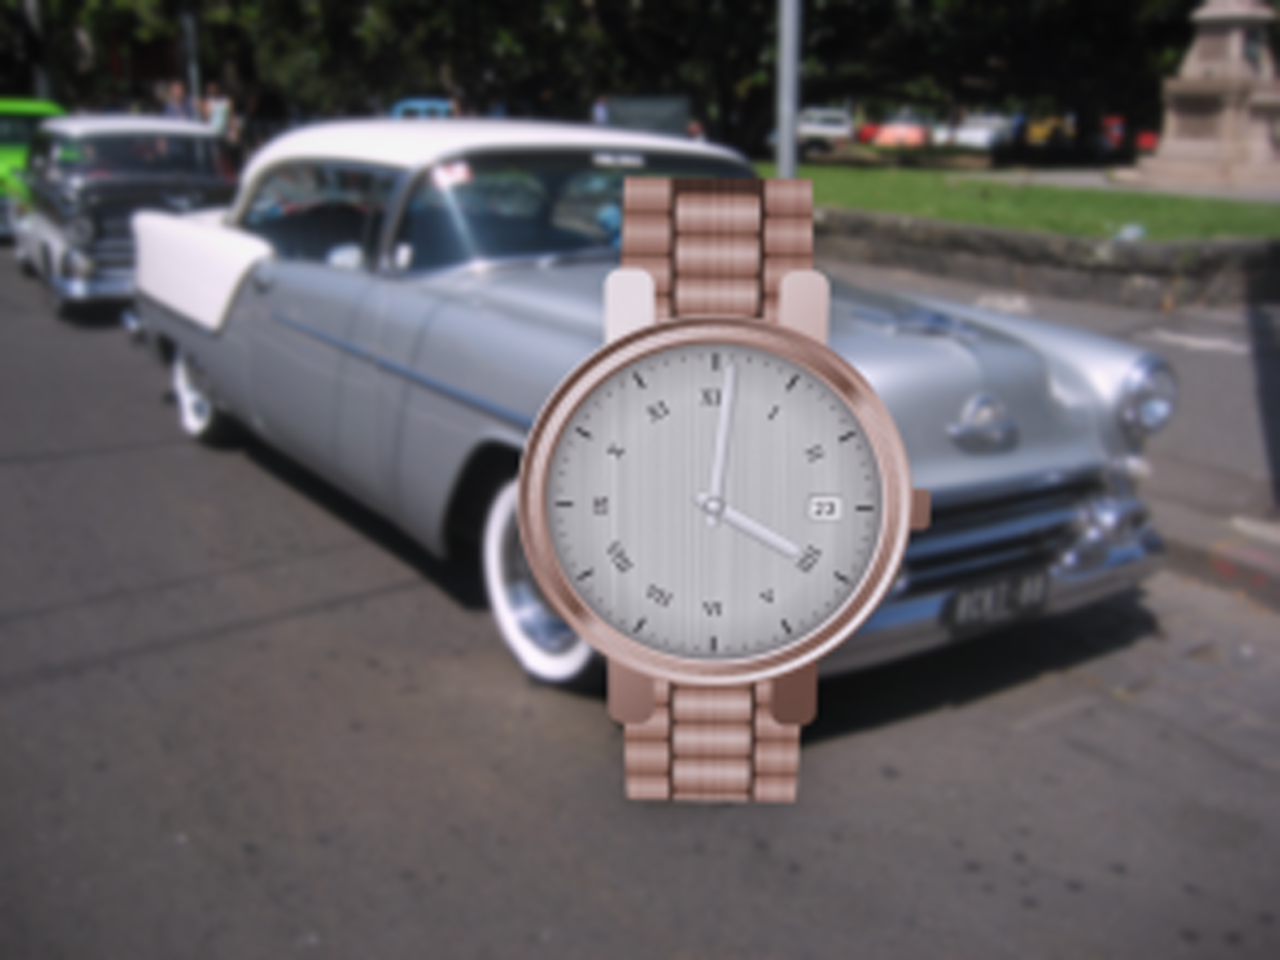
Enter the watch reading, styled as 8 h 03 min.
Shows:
4 h 01 min
